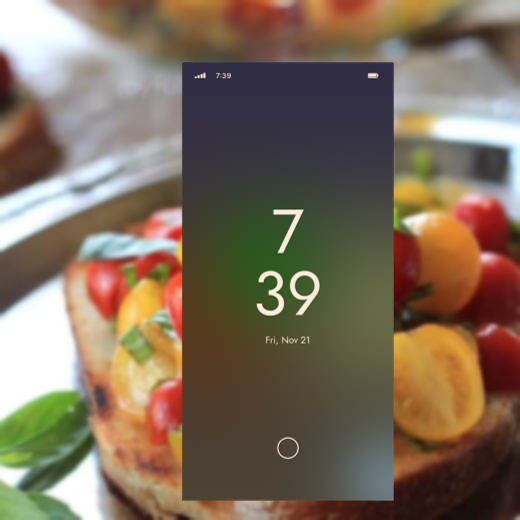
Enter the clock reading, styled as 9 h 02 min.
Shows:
7 h 39 min
